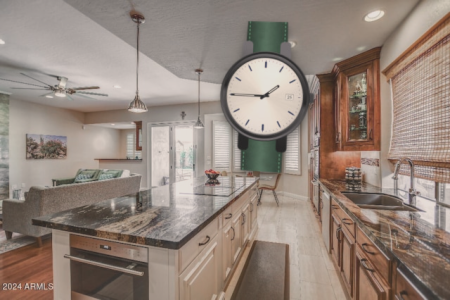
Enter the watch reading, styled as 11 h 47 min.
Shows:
1 h 45 min
